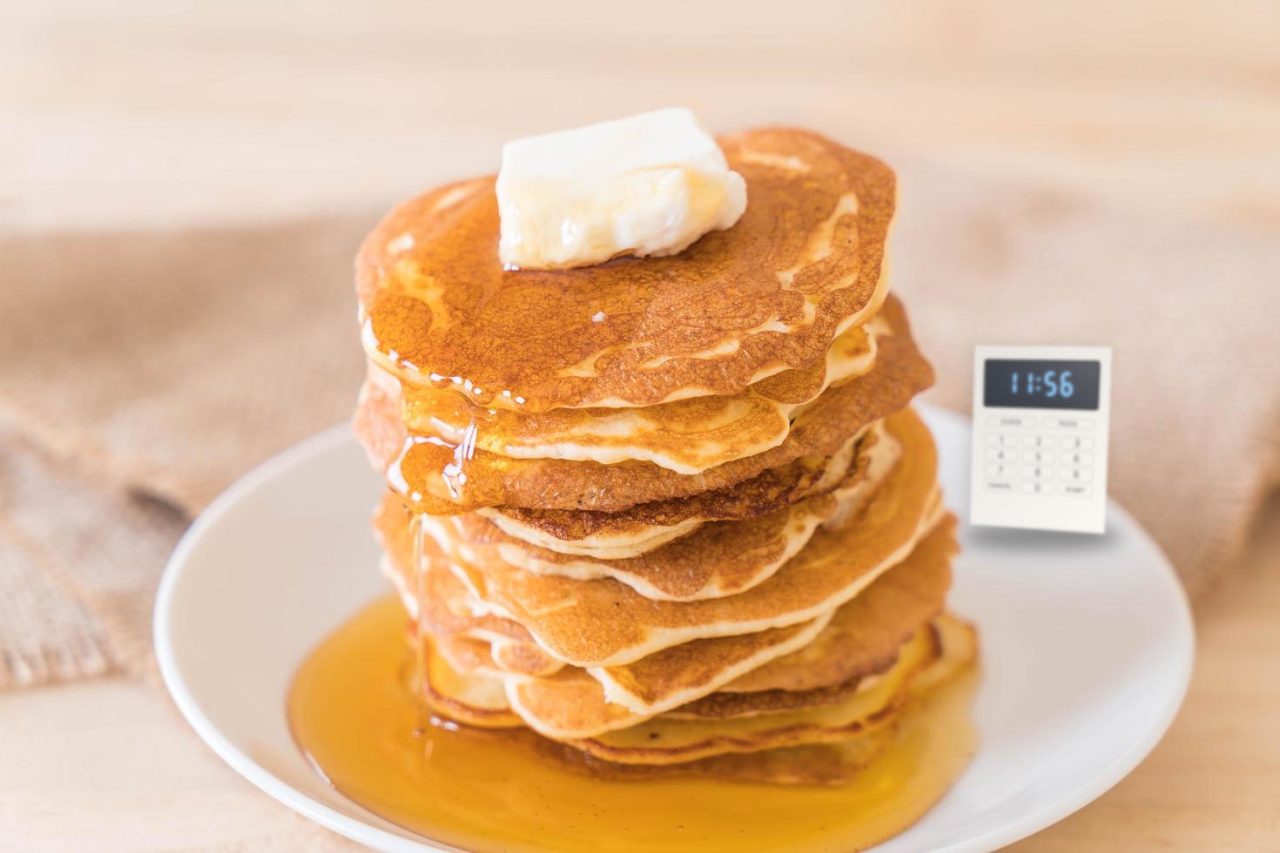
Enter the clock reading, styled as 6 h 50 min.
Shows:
11 h 56 min
